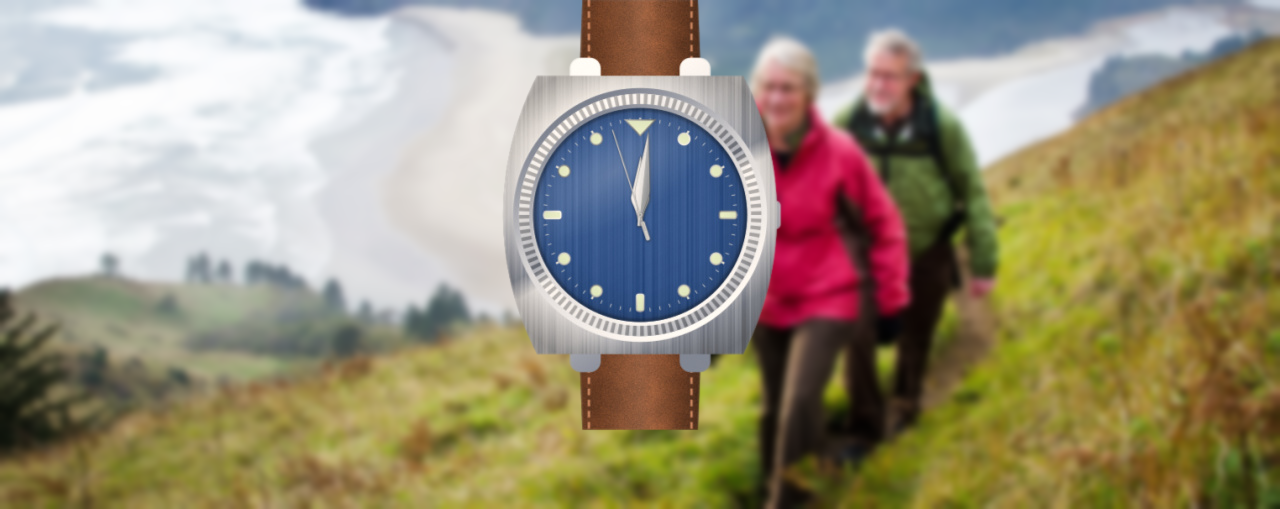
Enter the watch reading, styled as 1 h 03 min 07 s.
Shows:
12 h 00 min 57 s
